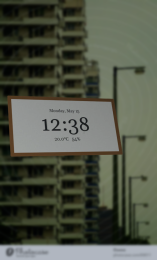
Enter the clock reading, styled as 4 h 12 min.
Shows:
12 h 38 min
